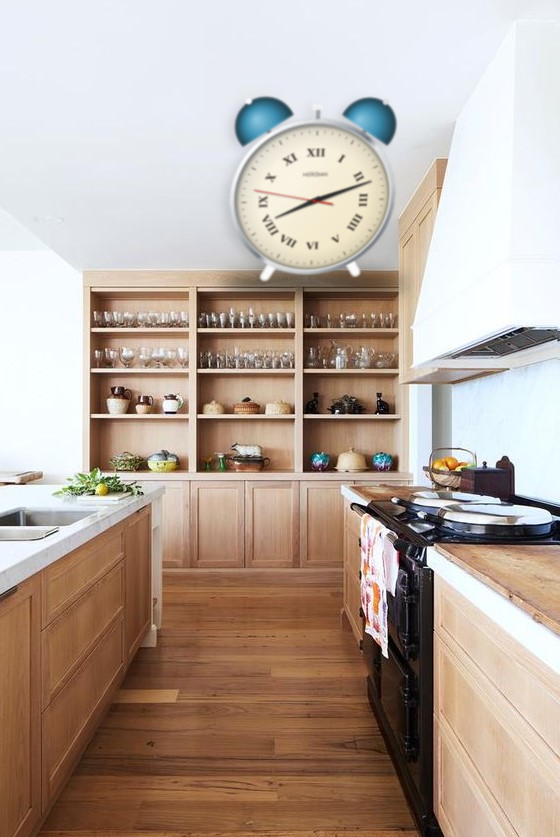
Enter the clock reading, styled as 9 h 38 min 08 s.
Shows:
8 h 11 min 47 s
